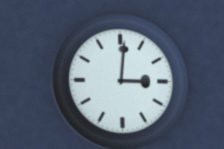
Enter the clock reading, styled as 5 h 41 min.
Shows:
3 h 01 min
